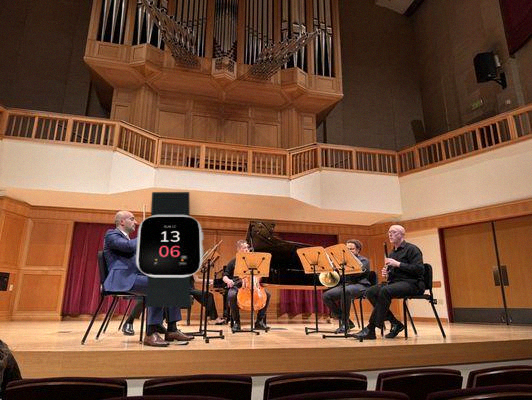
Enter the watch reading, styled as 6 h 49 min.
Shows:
13 h 06 min
